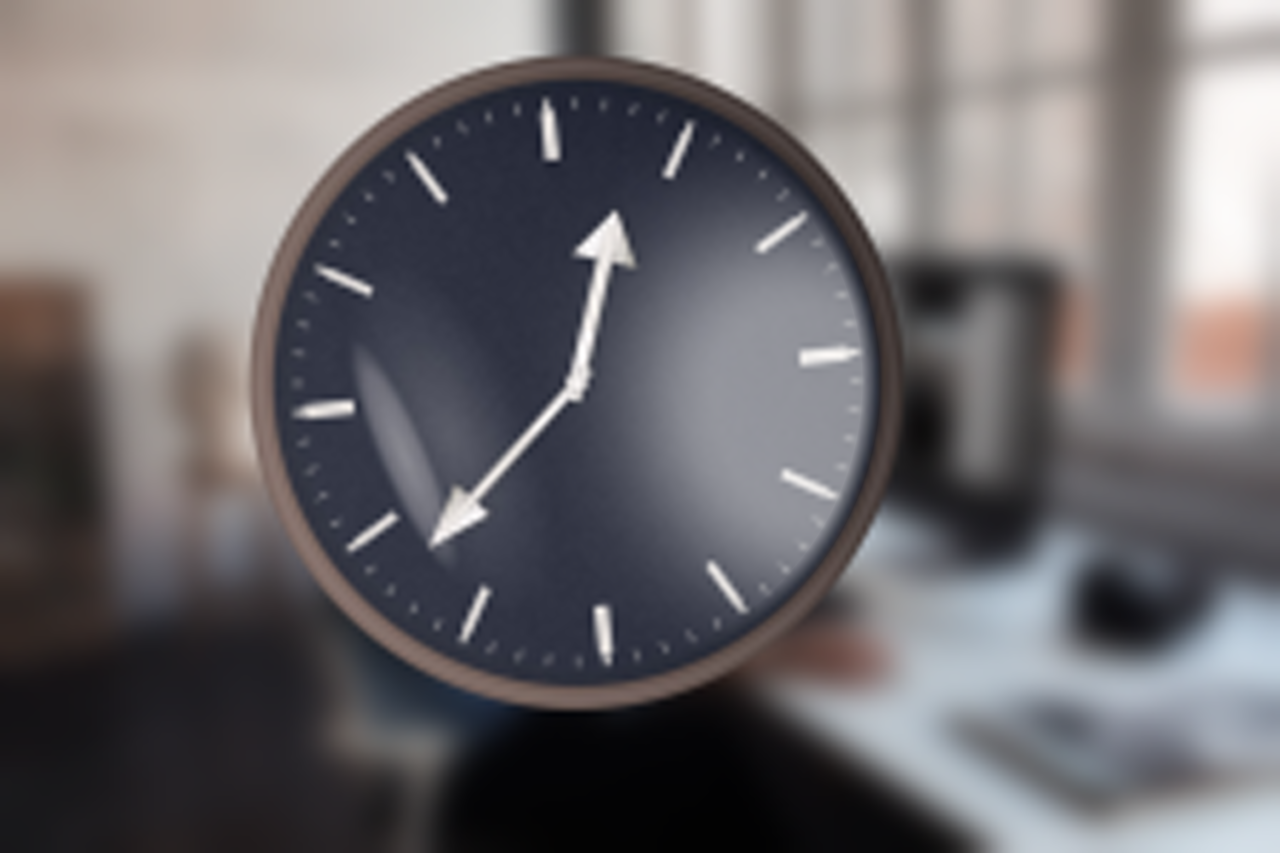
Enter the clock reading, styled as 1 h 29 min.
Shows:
12 h 38 min
